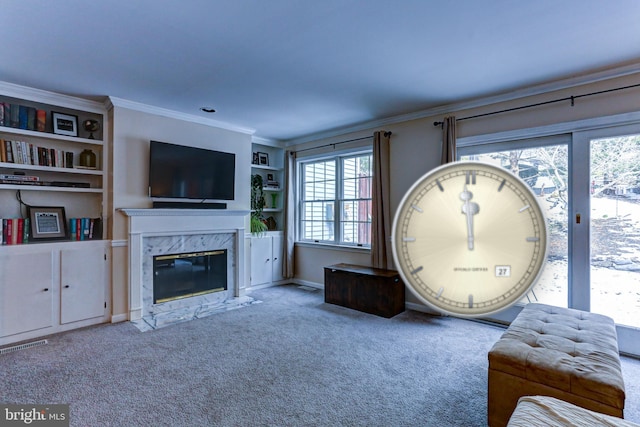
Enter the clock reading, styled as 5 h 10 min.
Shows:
11 h 59 min
